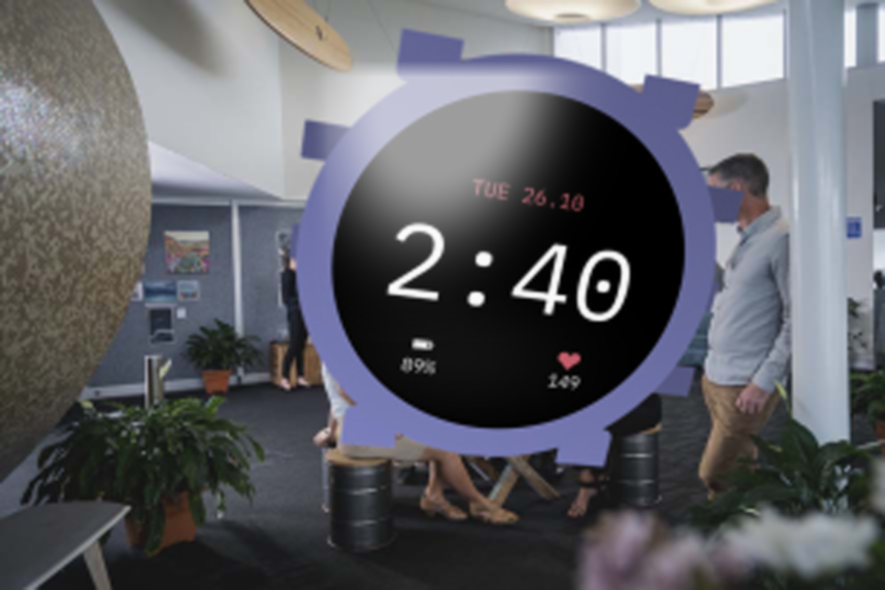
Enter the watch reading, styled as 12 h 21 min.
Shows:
2 h 40 min
